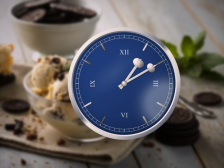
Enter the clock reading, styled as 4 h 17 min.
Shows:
1 h 10 min
